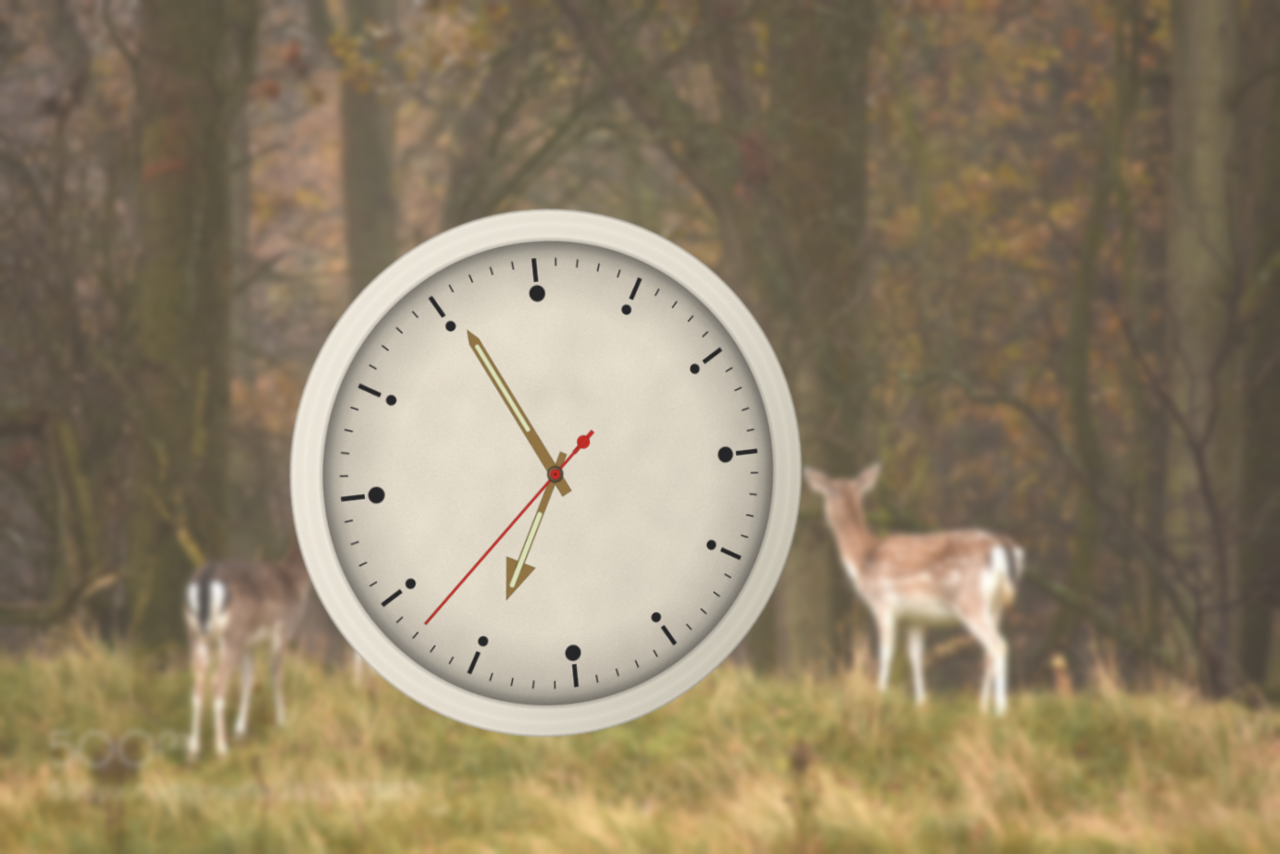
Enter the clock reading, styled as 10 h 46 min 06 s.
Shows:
6 h 55 min 38 s
